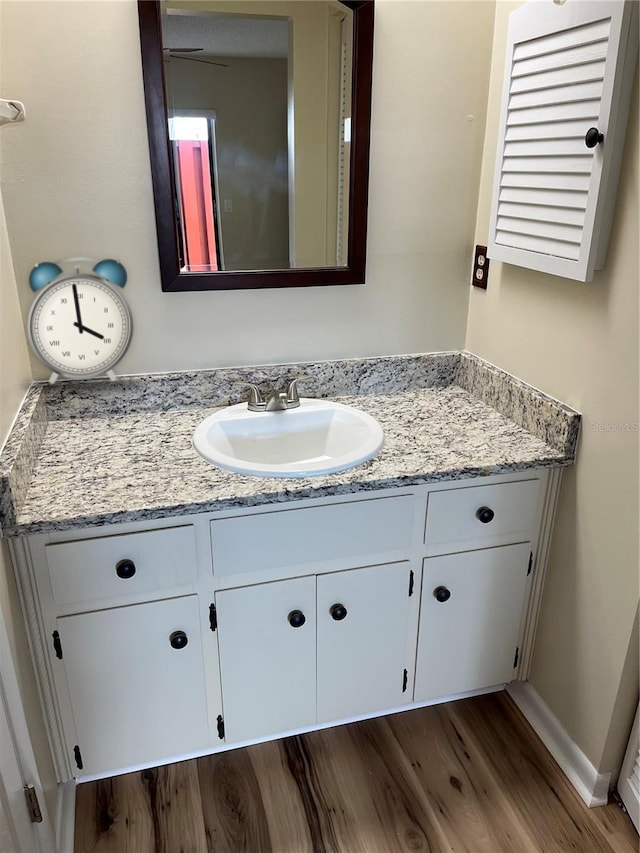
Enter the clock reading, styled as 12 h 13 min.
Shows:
3 h 59 min
